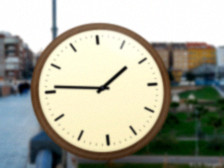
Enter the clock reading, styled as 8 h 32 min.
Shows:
1 h 46 min
